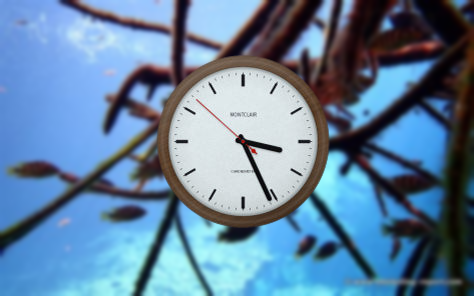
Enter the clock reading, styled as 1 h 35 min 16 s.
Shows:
3 h 25 min 52 s
